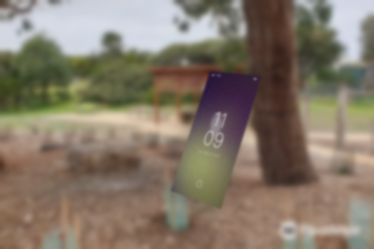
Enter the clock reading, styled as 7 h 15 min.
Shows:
11 h 09 min
